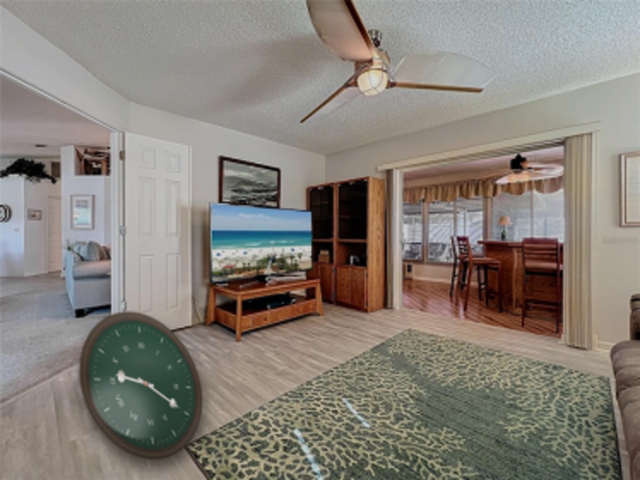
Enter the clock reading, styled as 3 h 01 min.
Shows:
9 h 20 min
